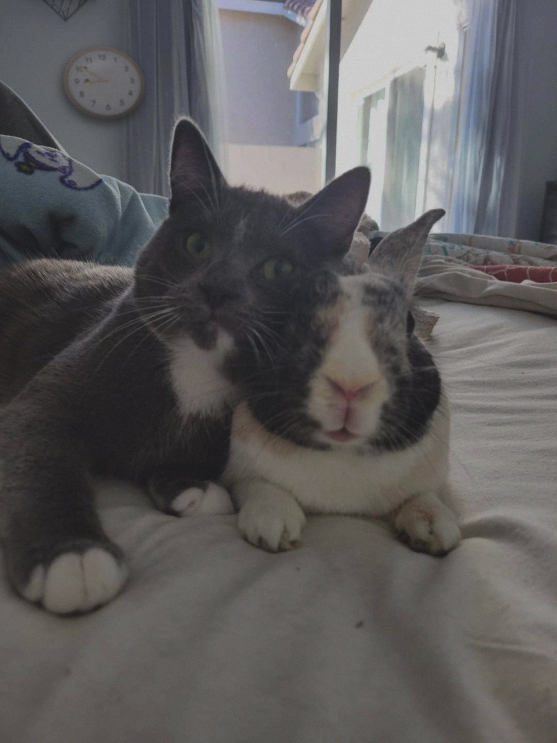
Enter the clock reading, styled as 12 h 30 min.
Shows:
8 h 51 min
